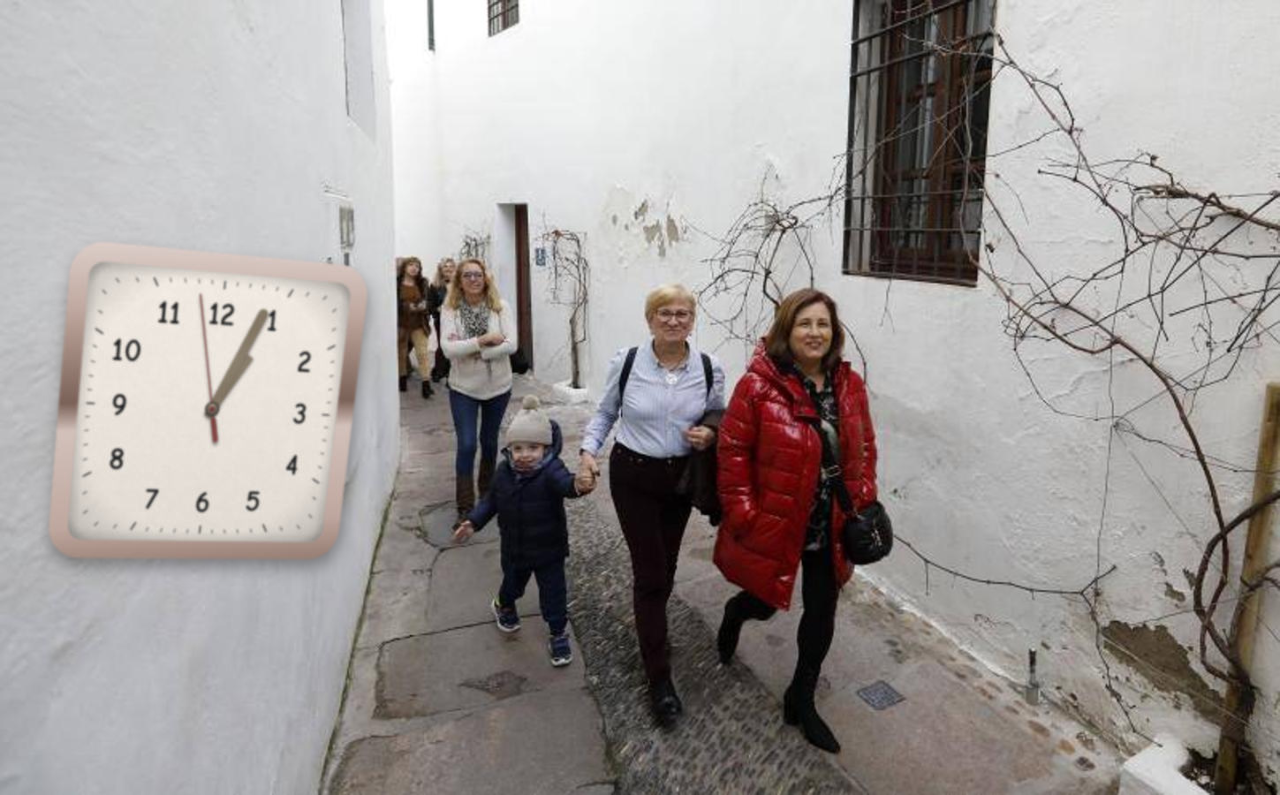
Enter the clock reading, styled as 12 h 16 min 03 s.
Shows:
1 h 03 min 58 s
